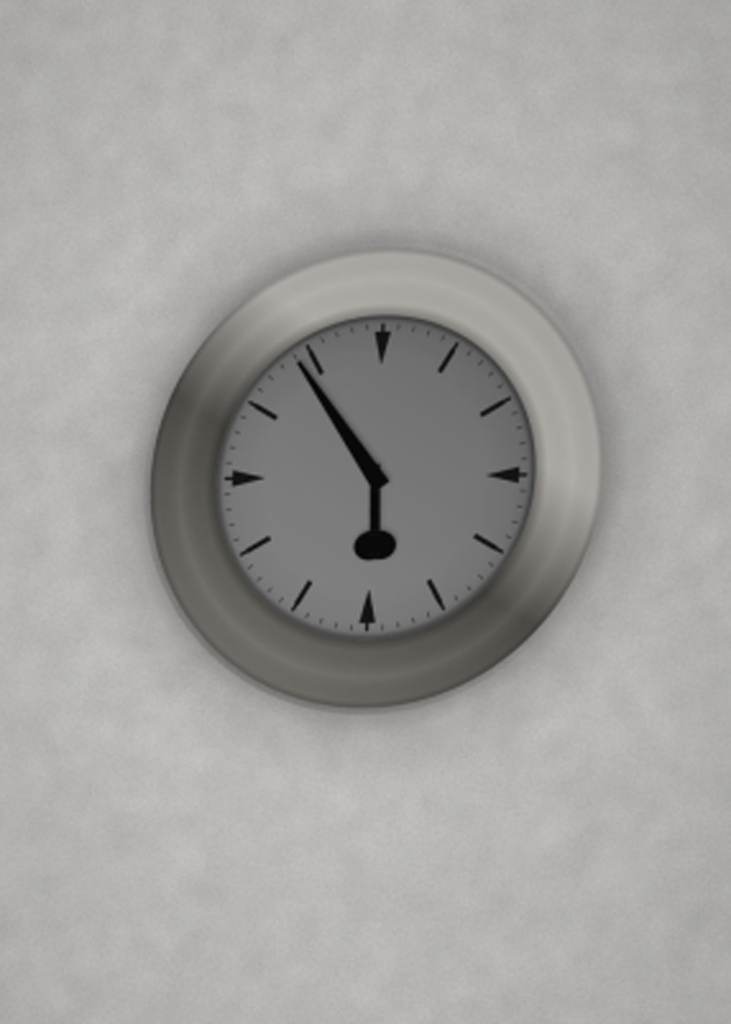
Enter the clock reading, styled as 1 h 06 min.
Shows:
5 h 54 min
